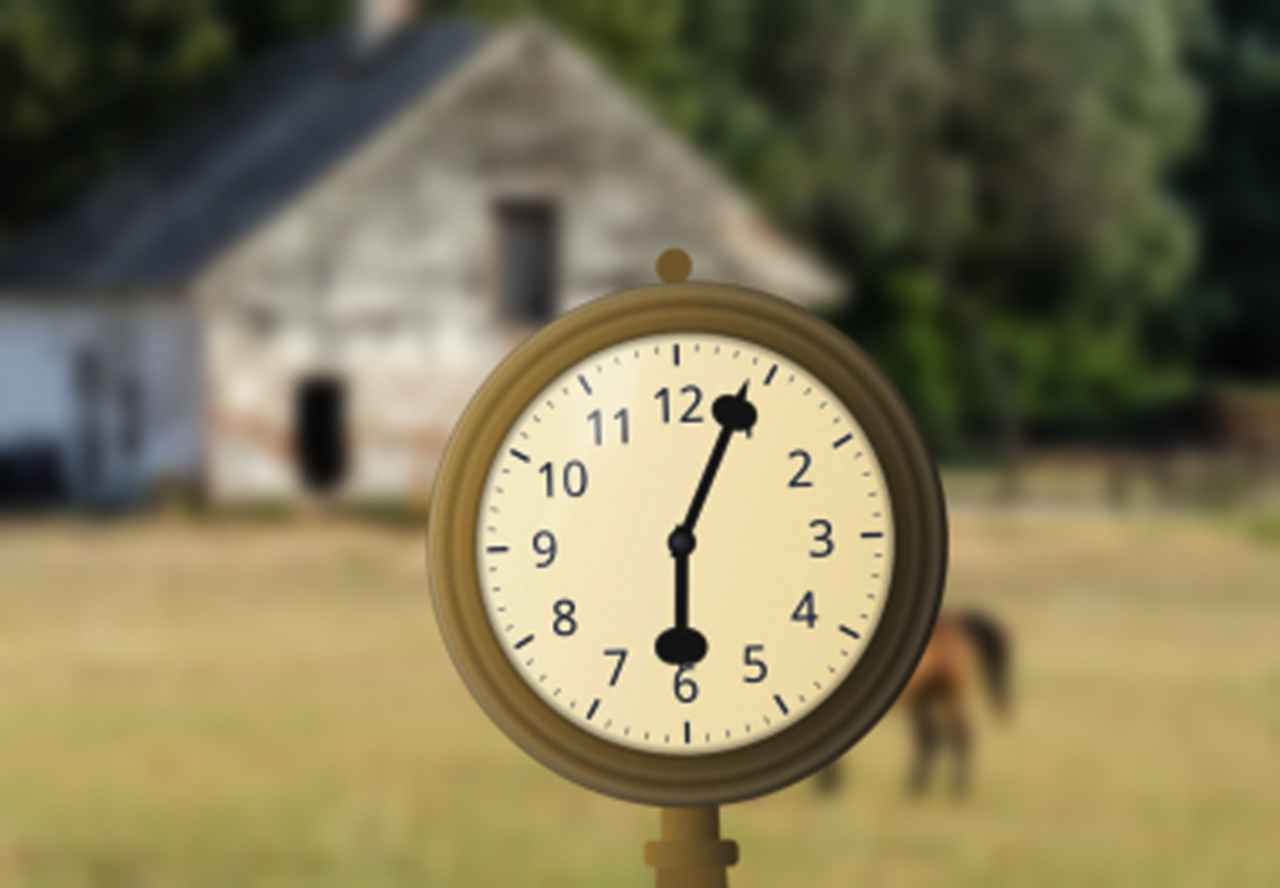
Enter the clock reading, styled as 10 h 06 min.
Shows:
6 h 04 min
